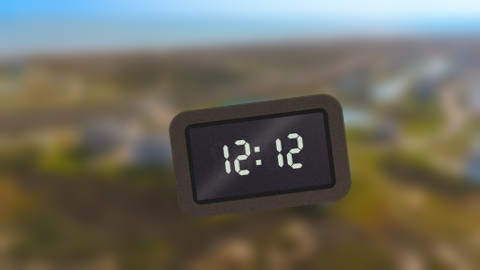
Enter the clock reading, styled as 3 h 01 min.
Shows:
12 h 12 min
